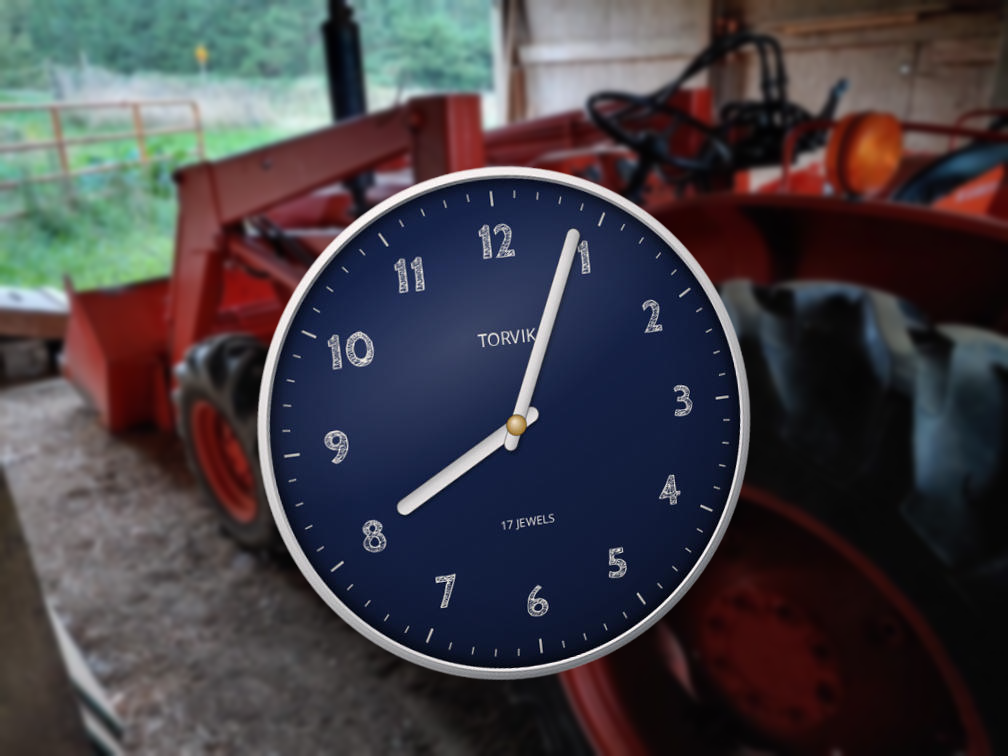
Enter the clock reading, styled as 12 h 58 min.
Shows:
8 h 04 min
